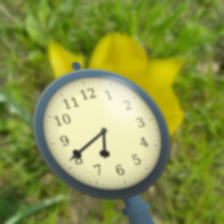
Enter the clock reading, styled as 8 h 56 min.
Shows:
6 h 41 min
